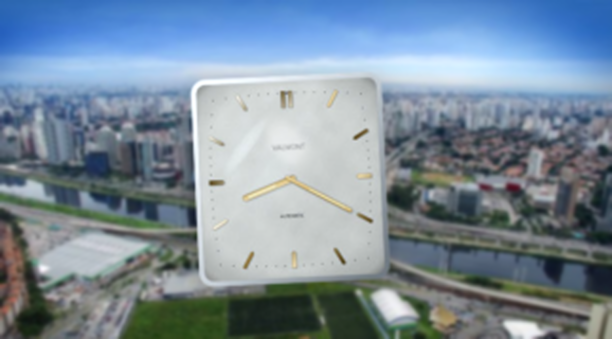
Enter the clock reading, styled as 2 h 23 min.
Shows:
8 h 20 min
